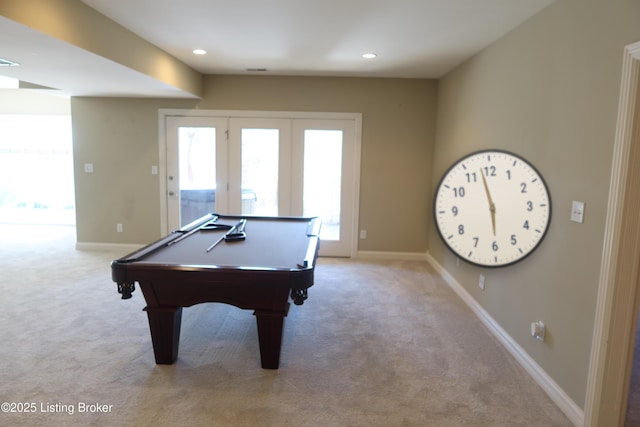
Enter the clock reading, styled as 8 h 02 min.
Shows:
5 h 58 min
